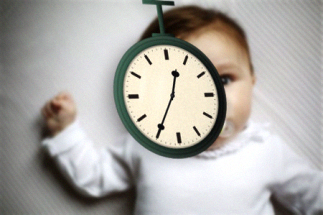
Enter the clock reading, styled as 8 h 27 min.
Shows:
12 h 35 min
